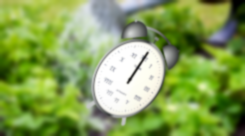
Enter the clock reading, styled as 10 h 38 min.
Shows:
12 h 00 min
